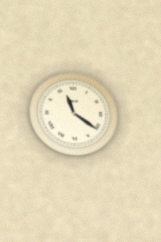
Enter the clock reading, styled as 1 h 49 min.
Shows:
11 h 21 min
